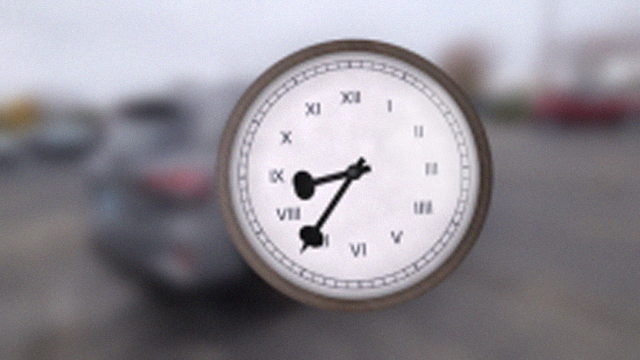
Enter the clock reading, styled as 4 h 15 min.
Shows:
8 h 36 min
